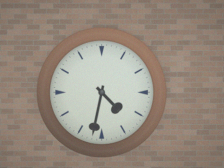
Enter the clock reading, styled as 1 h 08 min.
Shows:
4 h 32 min
